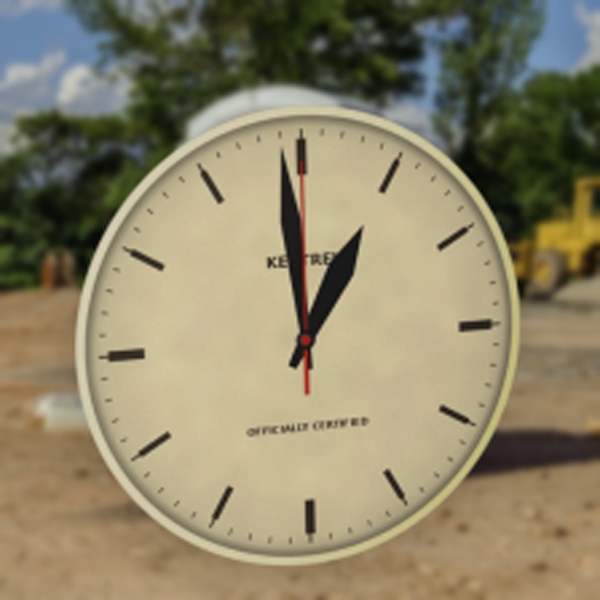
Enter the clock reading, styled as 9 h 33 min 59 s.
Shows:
12 h 59 min 00 s
